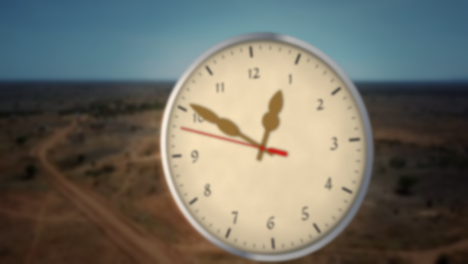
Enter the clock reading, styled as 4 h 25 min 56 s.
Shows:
12 h 50 min 48 s
